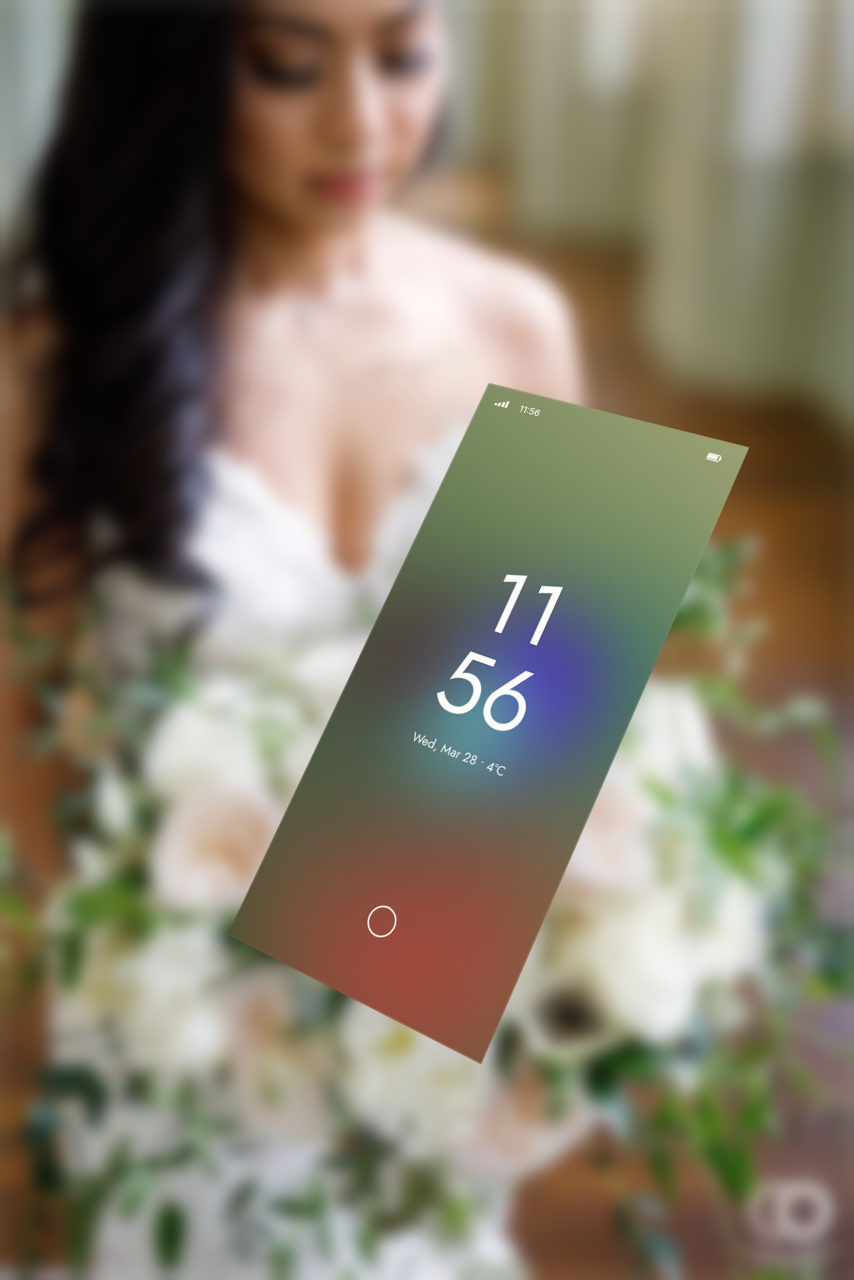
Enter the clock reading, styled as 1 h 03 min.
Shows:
11 h 56 min
